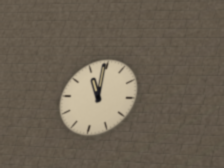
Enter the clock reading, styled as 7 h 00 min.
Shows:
10 h 59 min
